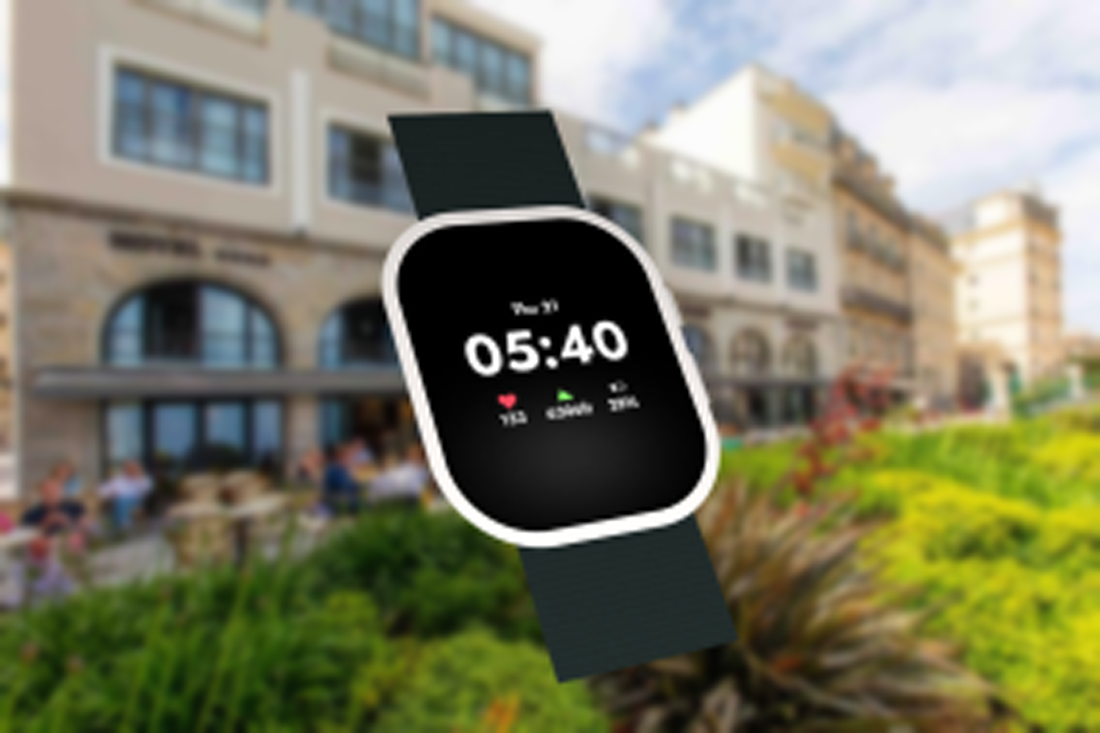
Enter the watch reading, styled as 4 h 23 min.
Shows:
5 h 40 min
